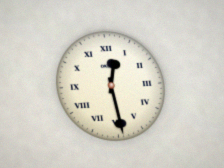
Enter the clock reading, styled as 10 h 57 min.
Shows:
12 h 29 min
